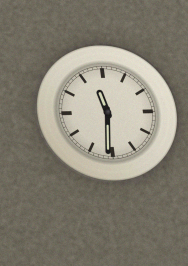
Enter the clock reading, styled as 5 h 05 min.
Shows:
11 h 31 min
